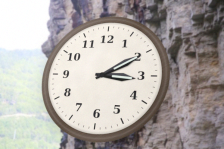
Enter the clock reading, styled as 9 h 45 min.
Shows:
3 h 10 min
